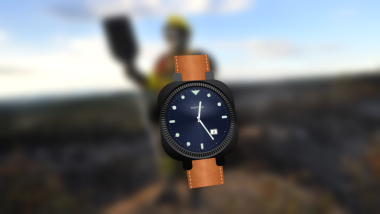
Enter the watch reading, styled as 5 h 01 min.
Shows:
12 h 25 min
